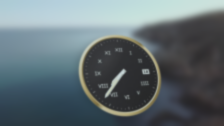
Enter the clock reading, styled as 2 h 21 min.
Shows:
7 h 37 min
